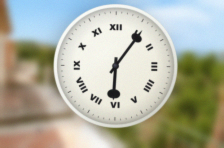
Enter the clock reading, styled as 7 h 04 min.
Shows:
6 h 06 min
